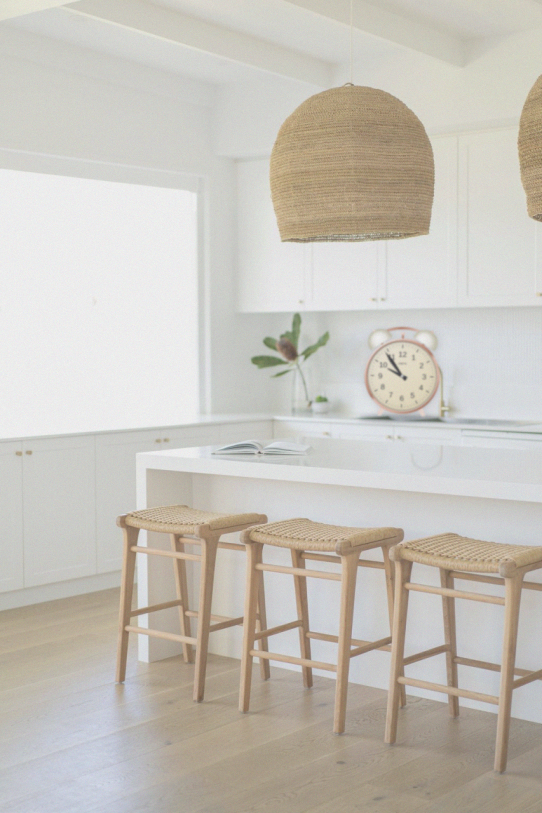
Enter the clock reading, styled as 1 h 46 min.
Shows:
9 h 54 min
